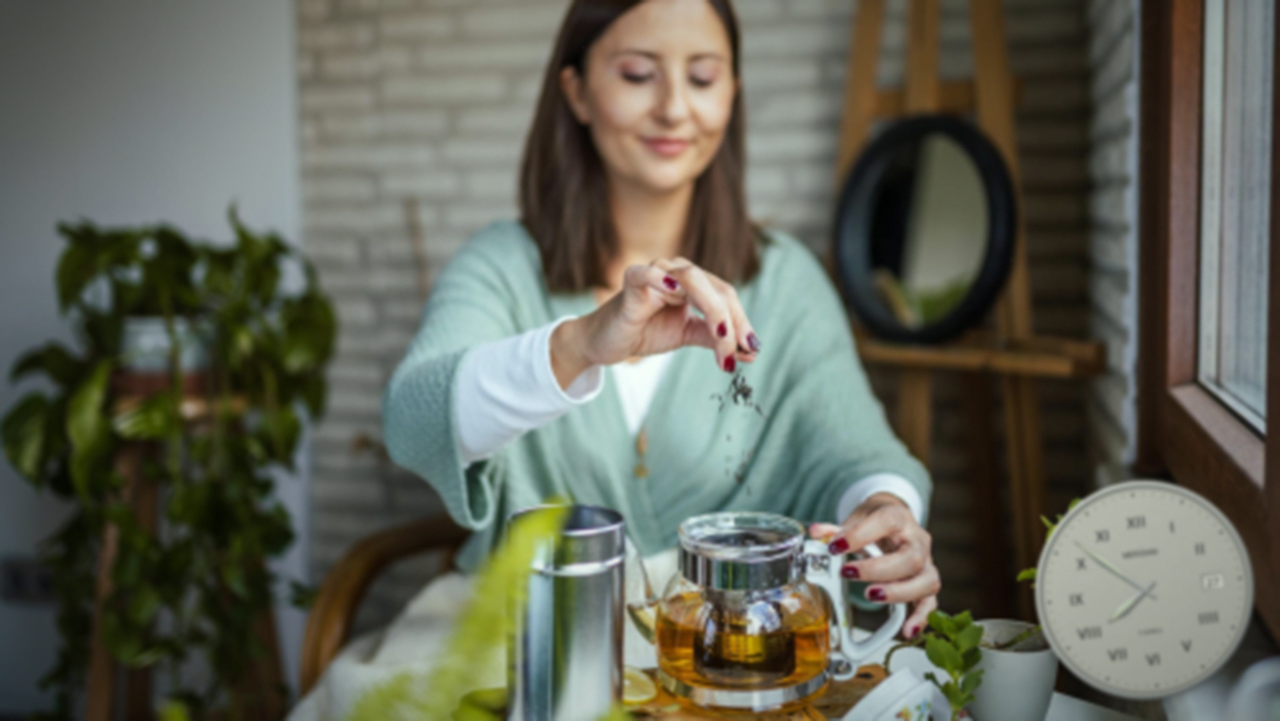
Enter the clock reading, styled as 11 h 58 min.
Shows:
7 h 52 min
